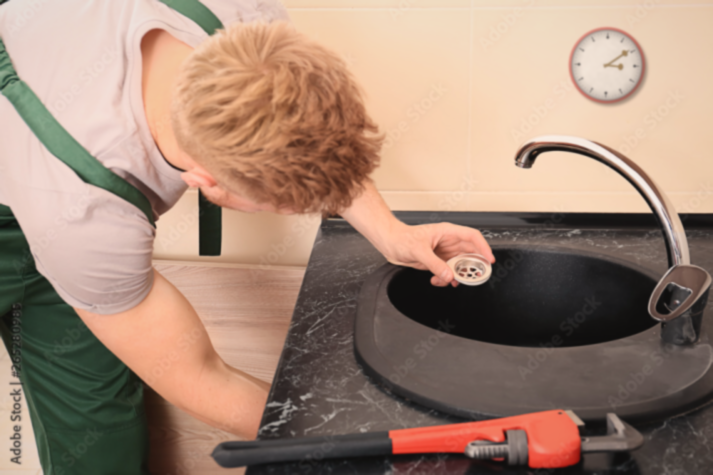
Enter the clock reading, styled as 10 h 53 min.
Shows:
3 h 09 min
